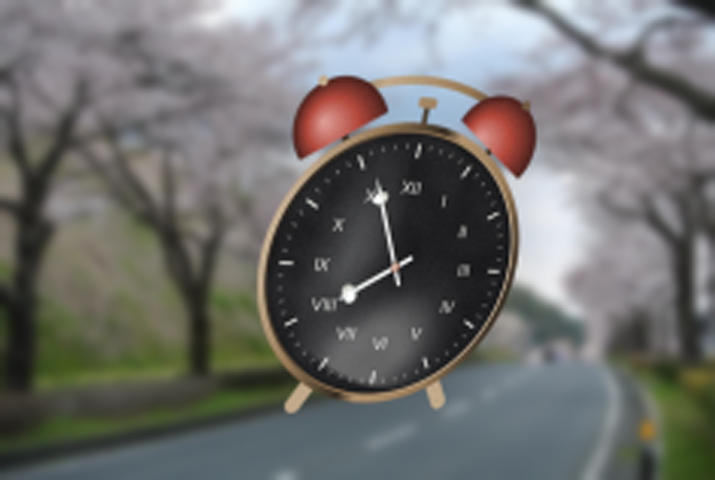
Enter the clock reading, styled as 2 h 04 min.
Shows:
7 h 56 min
